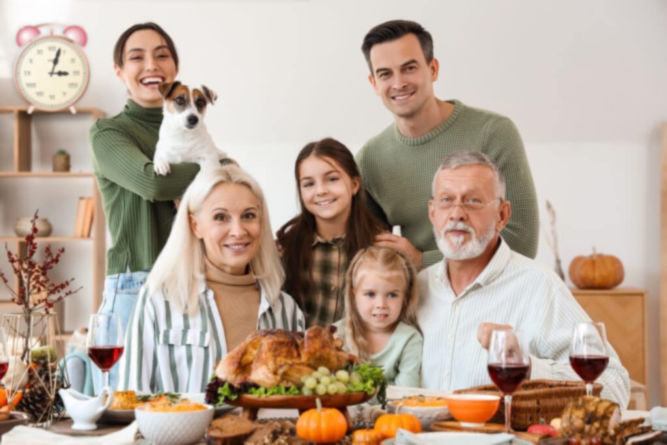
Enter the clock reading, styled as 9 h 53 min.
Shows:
3 h 03 min
